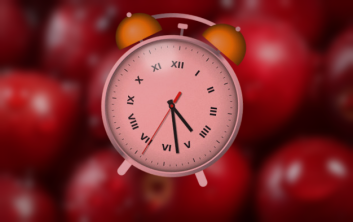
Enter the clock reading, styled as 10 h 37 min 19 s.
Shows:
4 h 27 min 34 s
